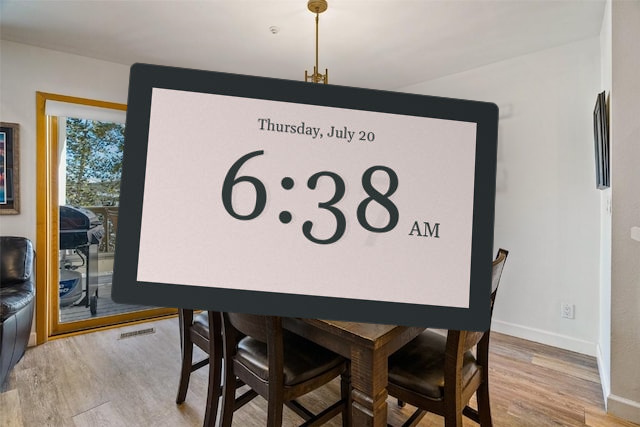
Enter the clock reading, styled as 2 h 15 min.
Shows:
6 h 38 min
